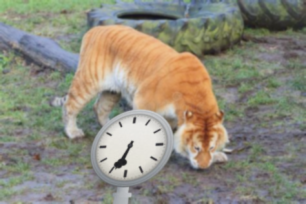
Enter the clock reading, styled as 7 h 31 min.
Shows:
6 h 34 min
